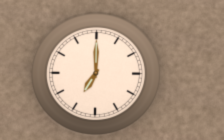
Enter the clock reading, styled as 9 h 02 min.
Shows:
7 h 00 min
